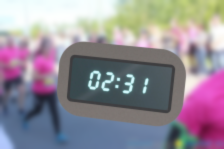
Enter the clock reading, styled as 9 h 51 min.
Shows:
2 h 31 min
